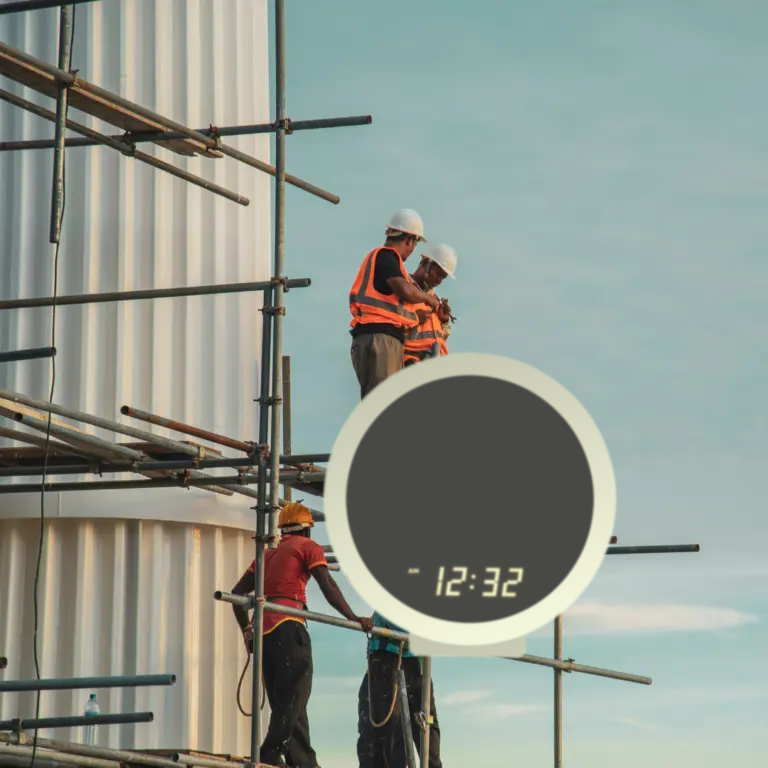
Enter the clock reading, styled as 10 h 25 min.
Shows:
12 h 32 min
